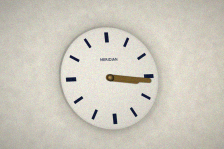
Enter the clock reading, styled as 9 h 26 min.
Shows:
3 h 16 min
